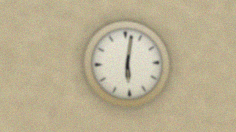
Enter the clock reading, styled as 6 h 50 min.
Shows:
6 h 02 min
